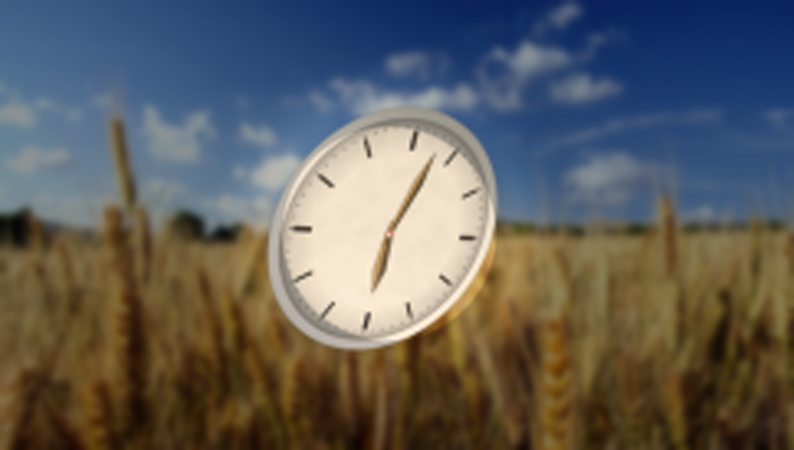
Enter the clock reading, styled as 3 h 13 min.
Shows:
6 h 03 min
